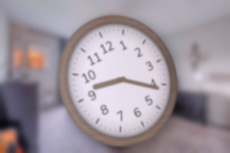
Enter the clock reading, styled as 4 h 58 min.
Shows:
9 h 21 min
